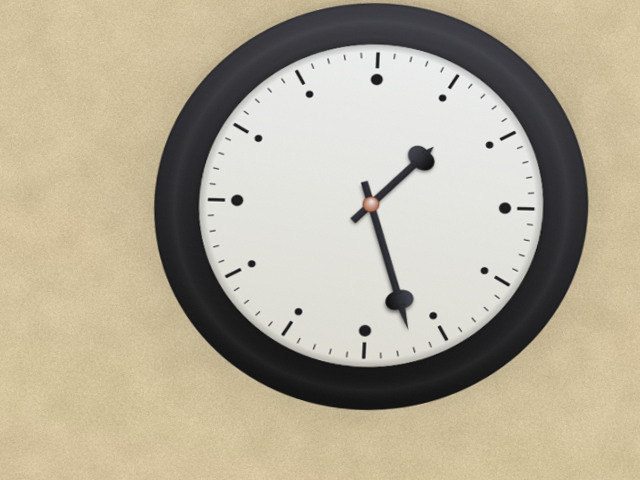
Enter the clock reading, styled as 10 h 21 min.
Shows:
1 h 27 min
